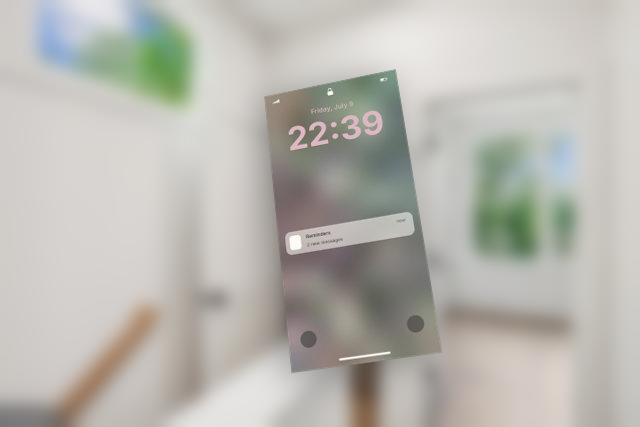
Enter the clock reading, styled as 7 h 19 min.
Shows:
22 h 39 min
